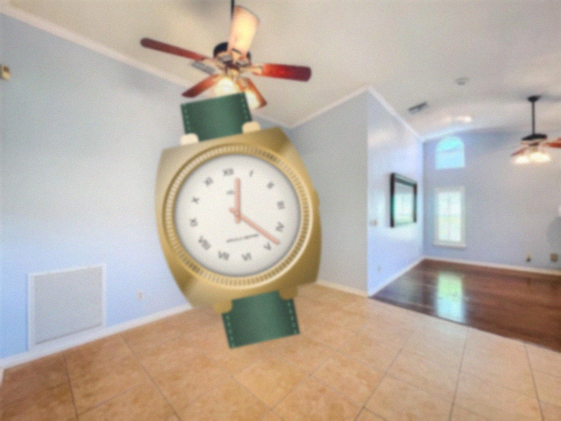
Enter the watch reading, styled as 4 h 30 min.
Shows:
12 h 23 min
